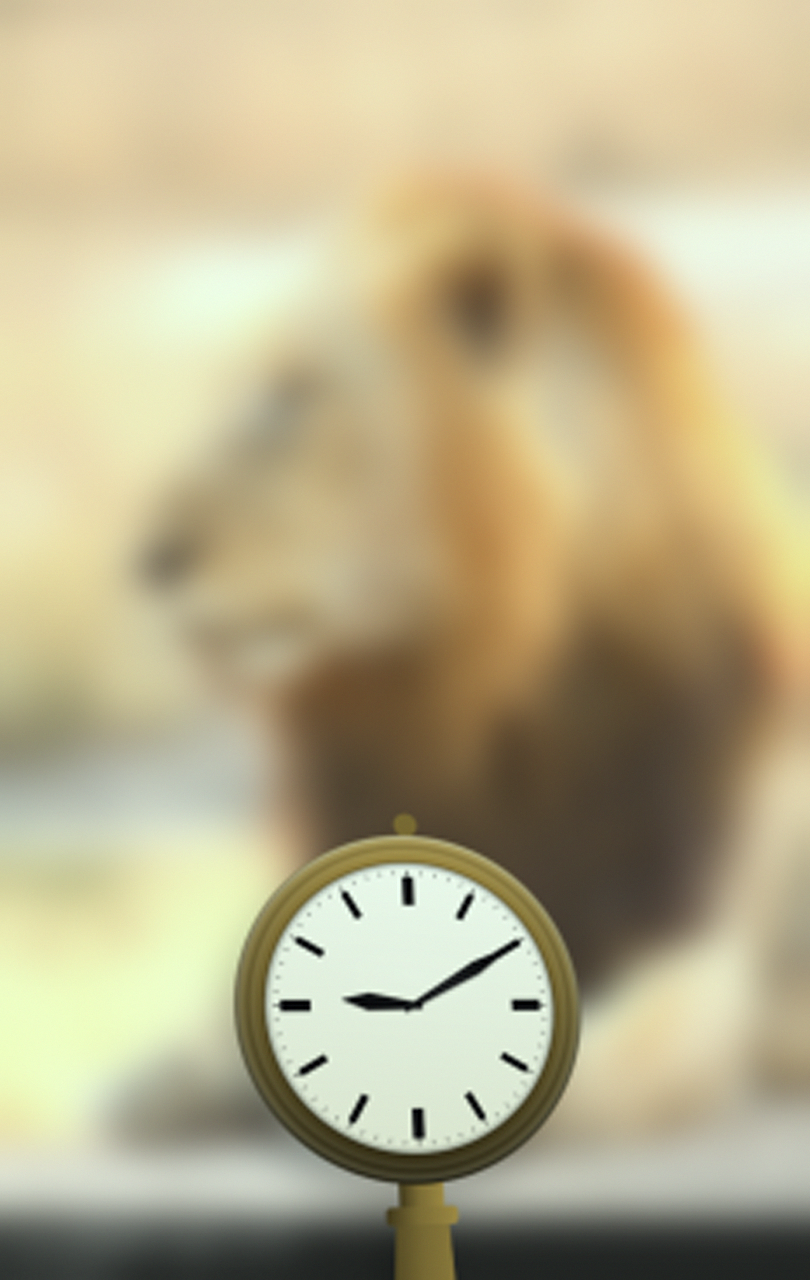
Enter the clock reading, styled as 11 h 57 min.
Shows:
9 h 10 min
